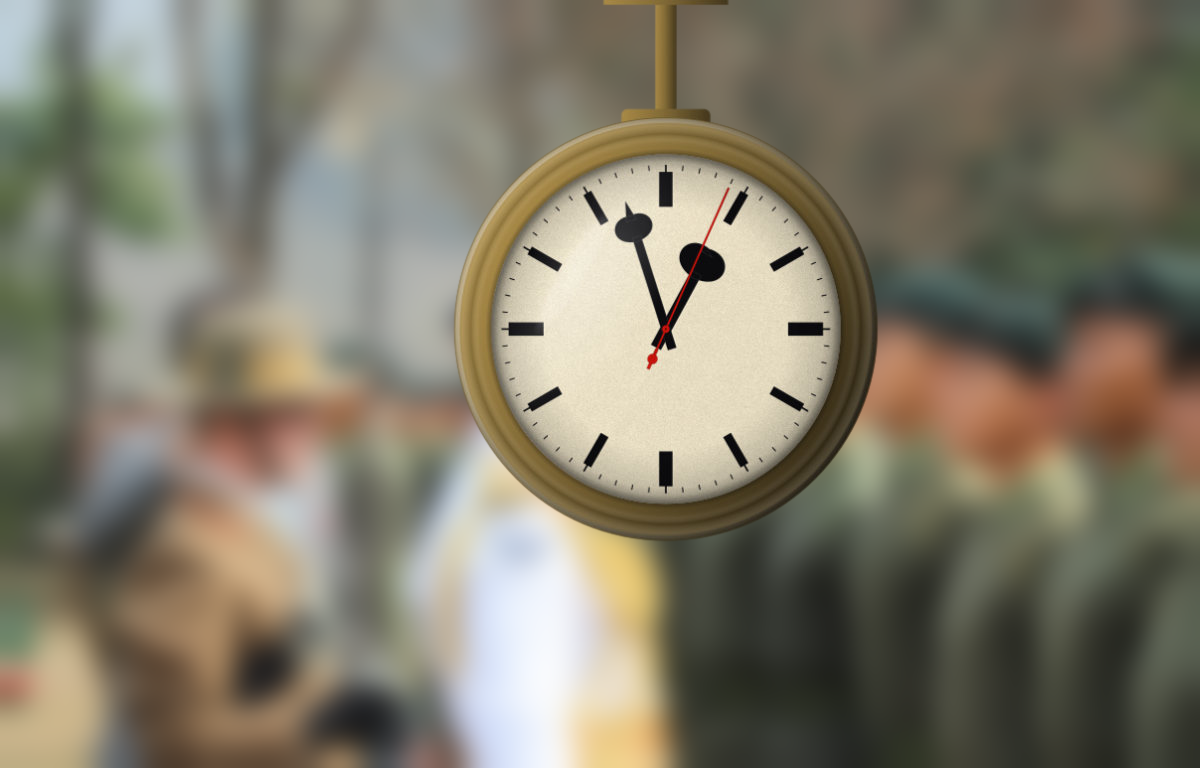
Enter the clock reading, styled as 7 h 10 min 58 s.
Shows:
12 h 57 min 04 s
